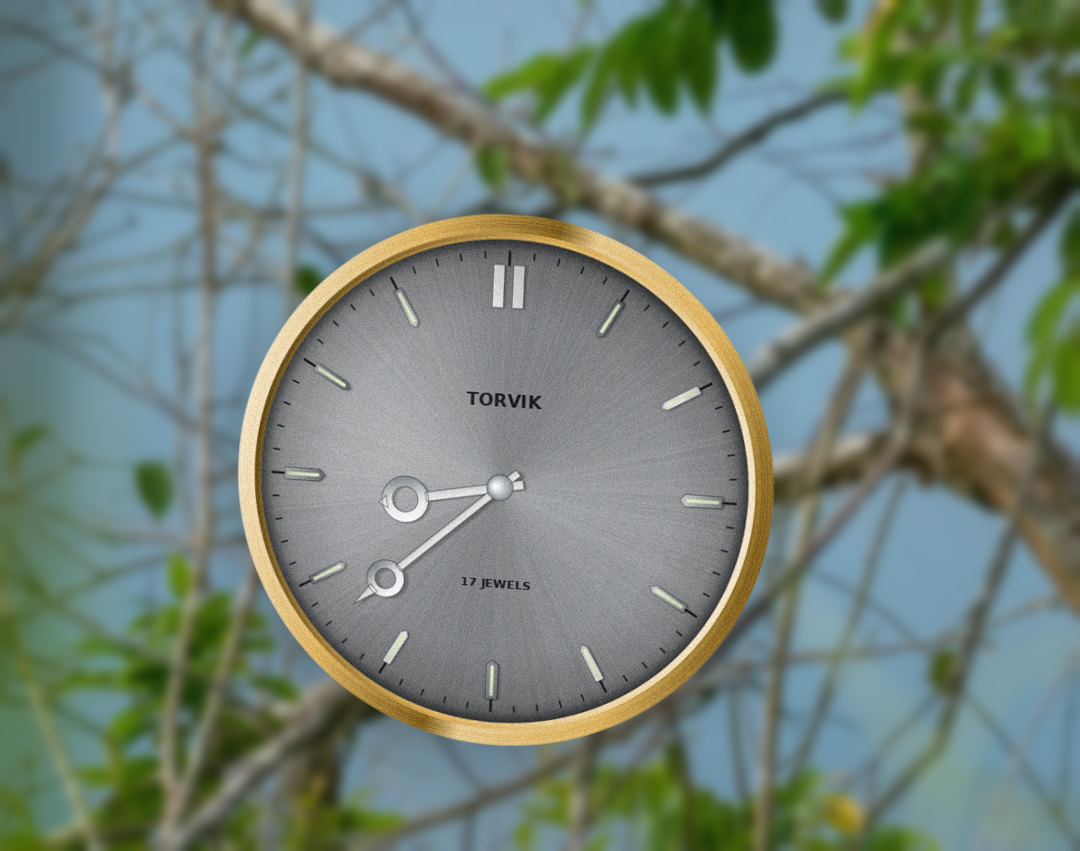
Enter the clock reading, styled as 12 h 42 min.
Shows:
8 h 38 min
